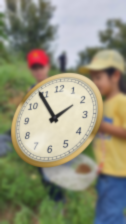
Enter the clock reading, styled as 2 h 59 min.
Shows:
1 h 54 min
